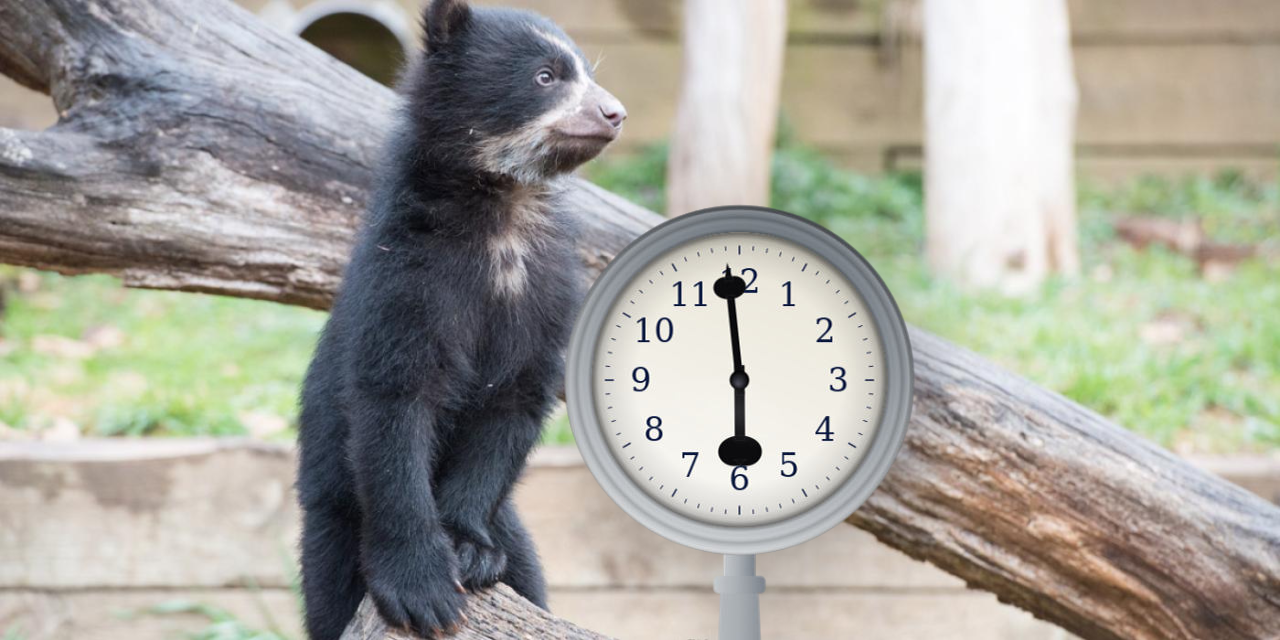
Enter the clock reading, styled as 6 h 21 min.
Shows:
5 h 59 min
